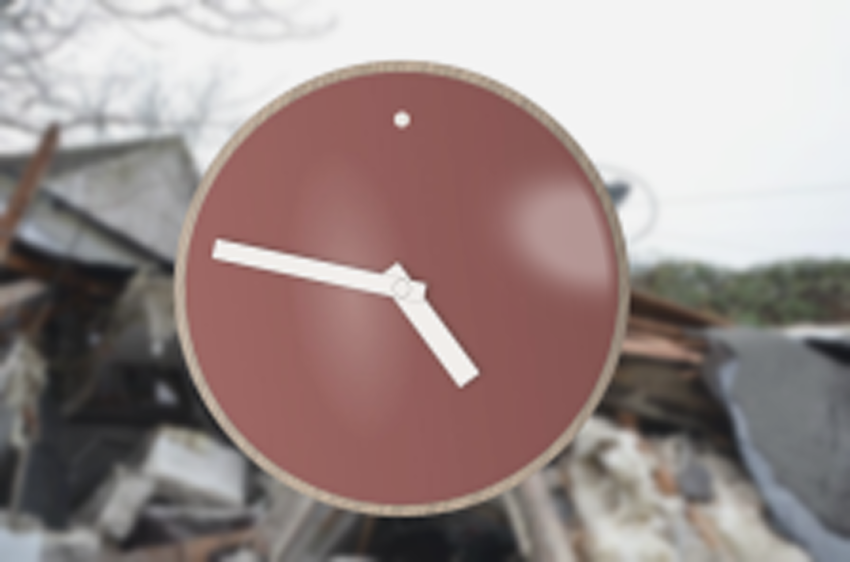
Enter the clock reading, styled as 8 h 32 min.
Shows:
4 h 47 min
